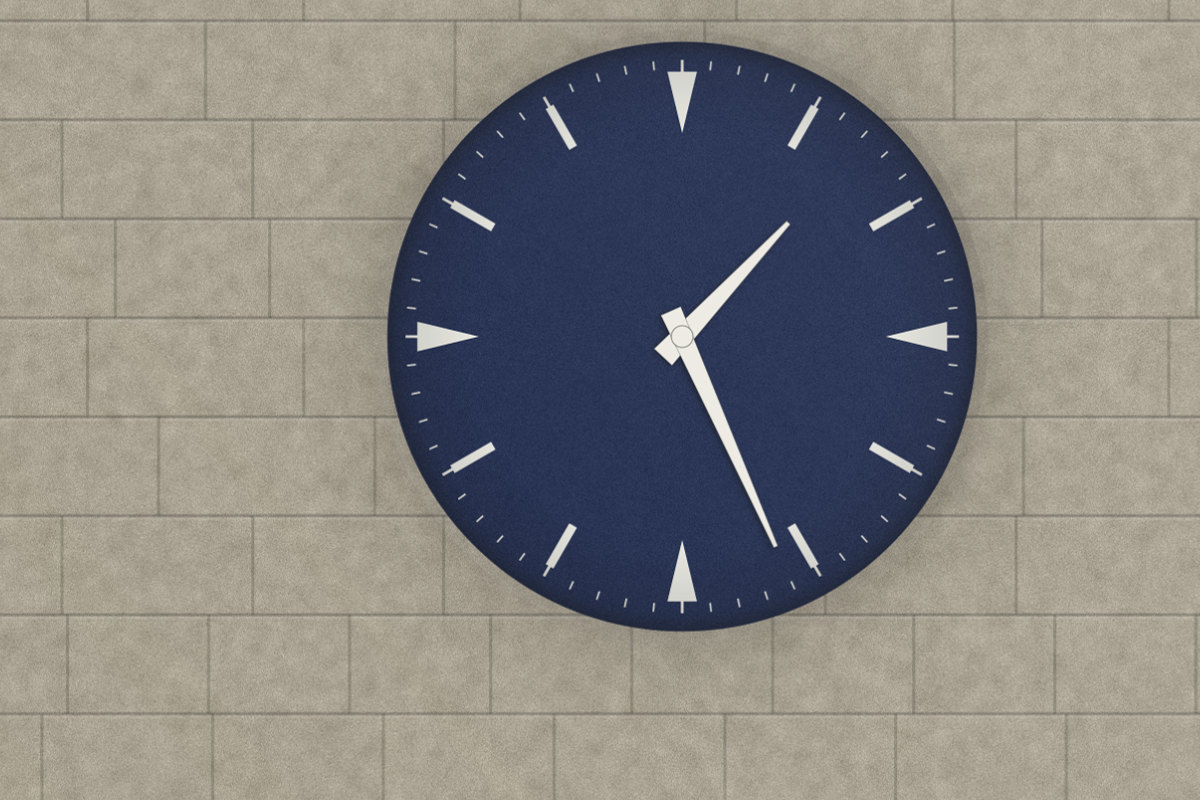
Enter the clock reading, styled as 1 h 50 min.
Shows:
1 h 26 min
